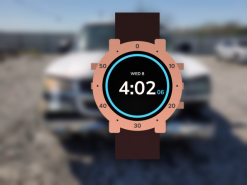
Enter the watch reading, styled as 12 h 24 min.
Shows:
4 h 02 min
